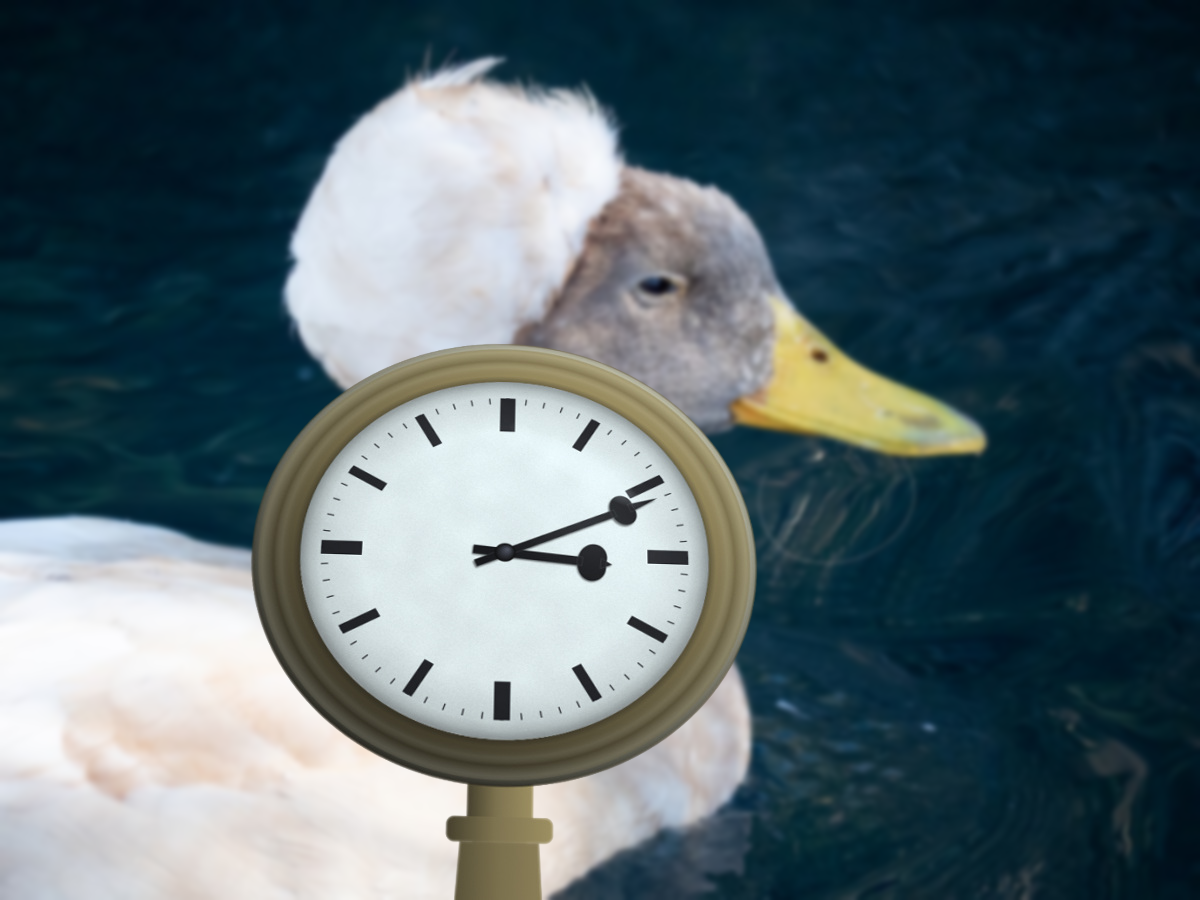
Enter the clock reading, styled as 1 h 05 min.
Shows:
3 h 11 min
